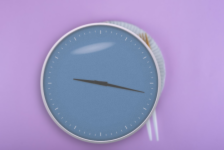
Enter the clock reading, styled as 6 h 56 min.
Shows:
9 h 17 min
